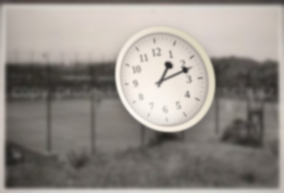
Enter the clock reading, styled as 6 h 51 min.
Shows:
1 h 12 min
